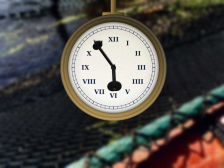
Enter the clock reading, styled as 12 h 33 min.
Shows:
5 h 54 min
